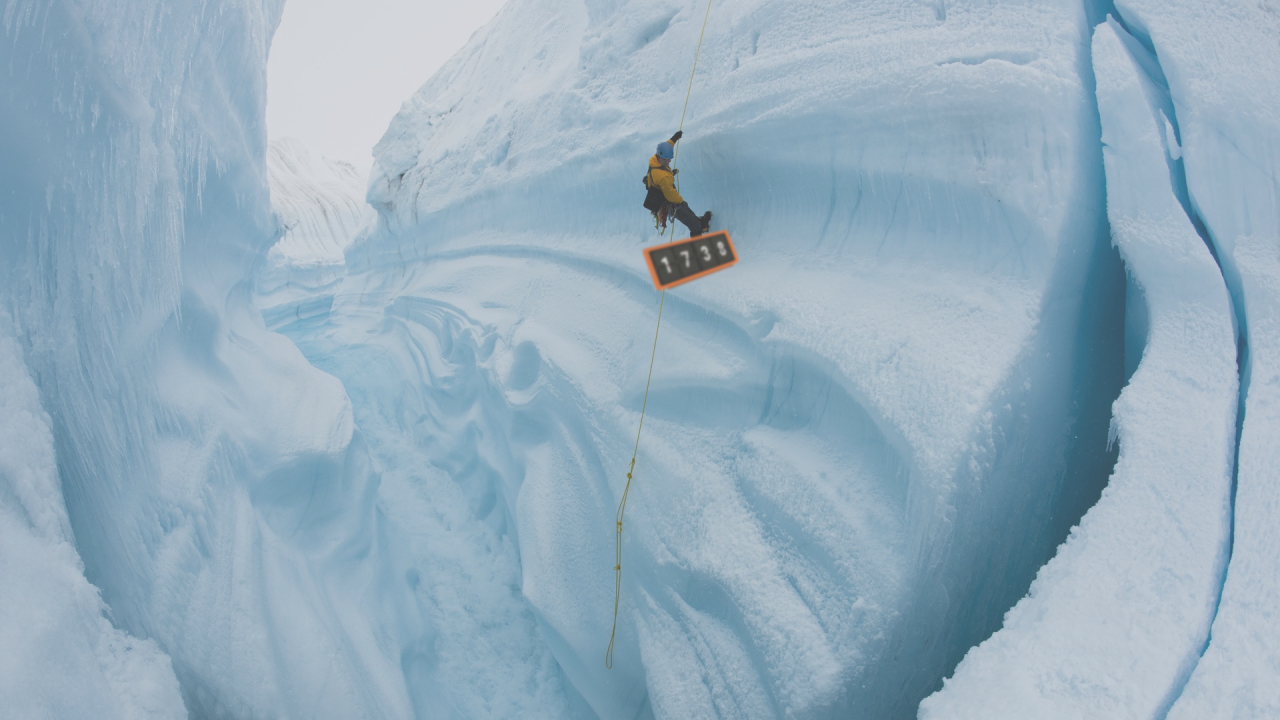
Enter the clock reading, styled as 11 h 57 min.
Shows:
17 h 38 min
